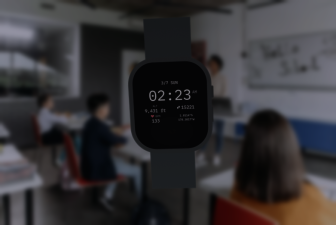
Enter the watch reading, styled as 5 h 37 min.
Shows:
2 h 23 min
